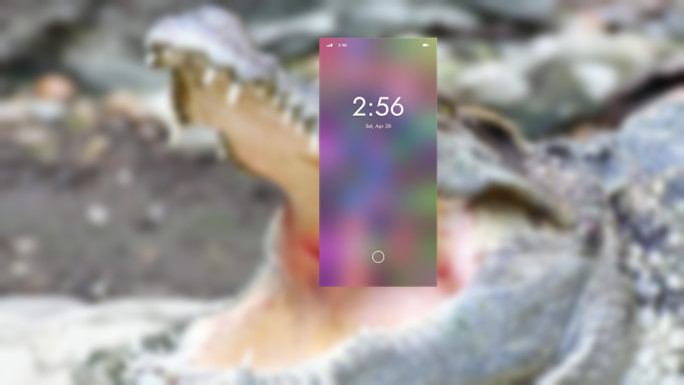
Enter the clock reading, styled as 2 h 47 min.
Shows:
2 h 56 min
